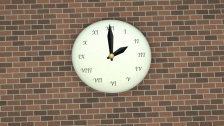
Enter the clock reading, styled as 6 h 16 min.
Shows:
2 h 00 min
